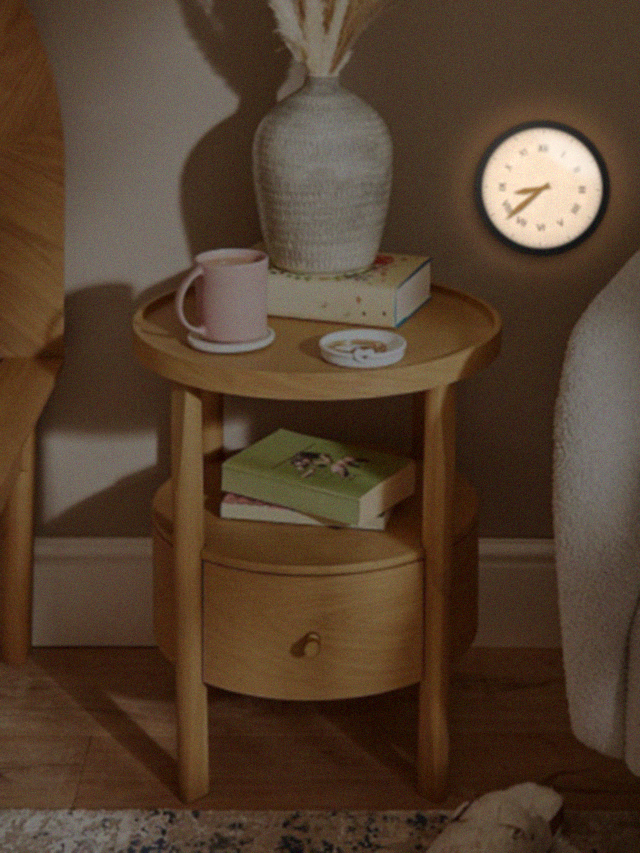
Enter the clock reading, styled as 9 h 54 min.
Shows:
8 h 38 min
